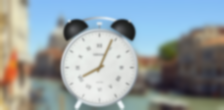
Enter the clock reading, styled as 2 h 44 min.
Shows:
8 h 04 min
